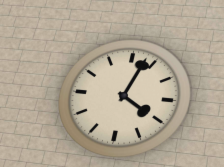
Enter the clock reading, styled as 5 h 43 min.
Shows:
4 h 03 min
